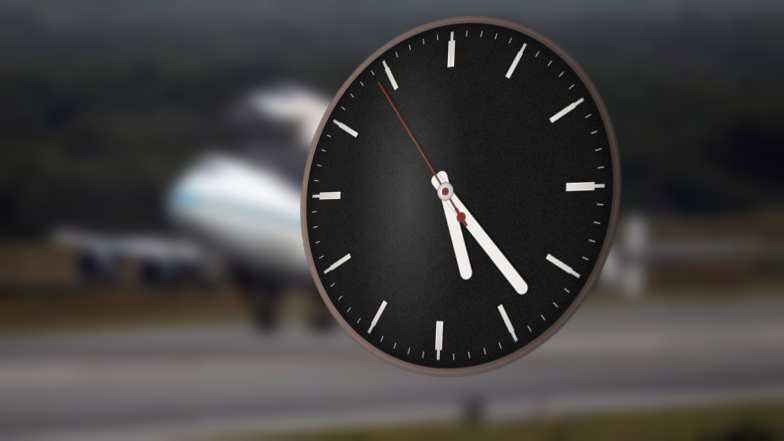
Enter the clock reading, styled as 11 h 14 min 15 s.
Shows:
5 h 22 min 54 s
